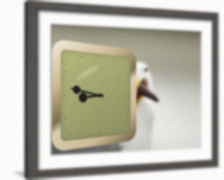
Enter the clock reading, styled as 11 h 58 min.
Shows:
8 h 47 min
